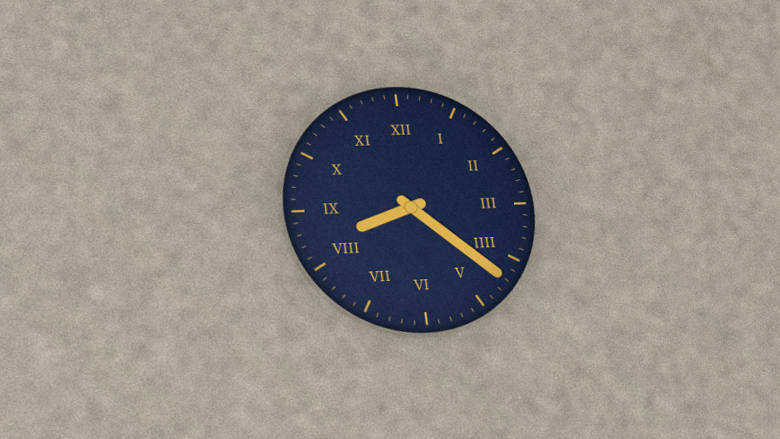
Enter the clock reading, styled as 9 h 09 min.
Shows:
8 h 22 min
